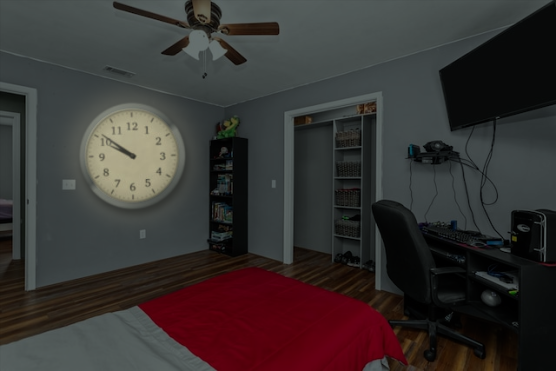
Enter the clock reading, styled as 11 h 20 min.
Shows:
9 h 51 min
